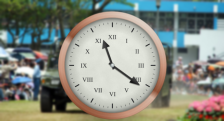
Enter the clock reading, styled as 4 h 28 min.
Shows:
11 h 21 min
